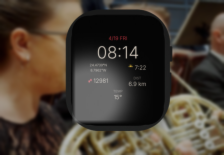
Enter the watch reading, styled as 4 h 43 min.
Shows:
8 h 14 min
